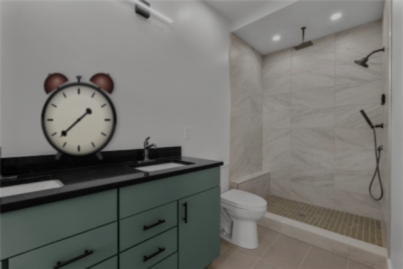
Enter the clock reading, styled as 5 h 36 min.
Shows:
1 h 38 min
